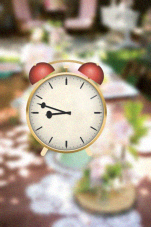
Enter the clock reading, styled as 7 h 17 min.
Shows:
8 h 48 min
